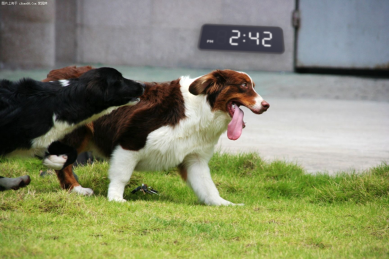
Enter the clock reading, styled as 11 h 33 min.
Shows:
2 h 42 min
